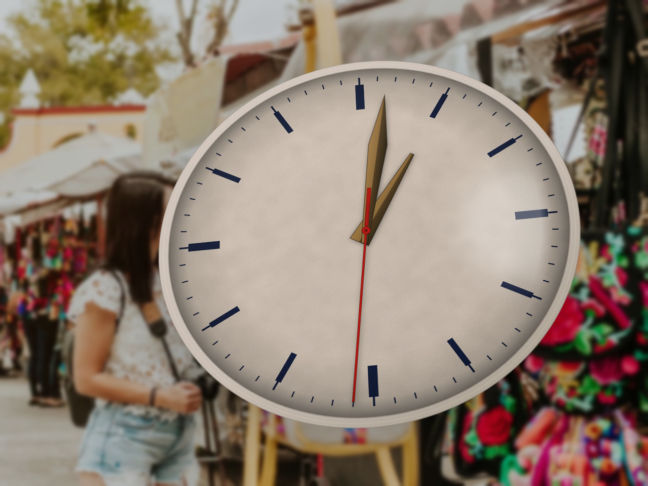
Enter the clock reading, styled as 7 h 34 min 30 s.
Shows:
1 h 01 min 31 s
